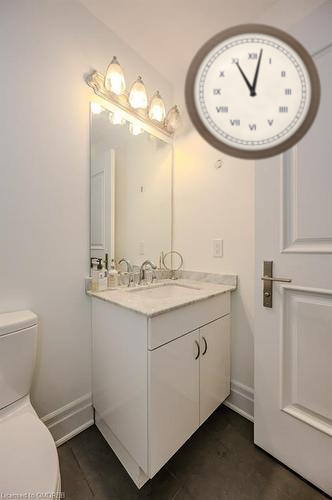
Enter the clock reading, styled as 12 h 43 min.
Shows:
11 h 02 min
